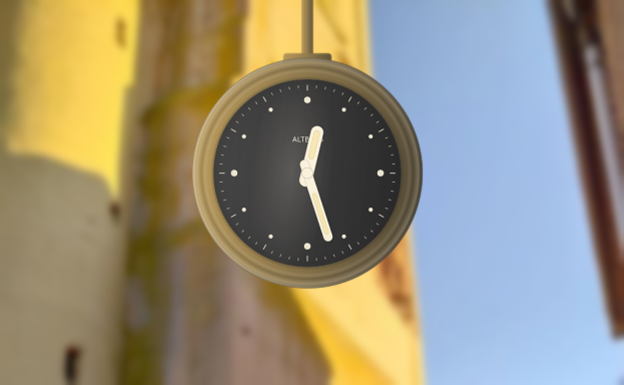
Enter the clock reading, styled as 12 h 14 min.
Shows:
12 h 27 min
